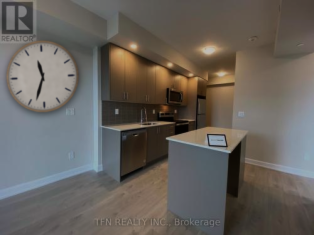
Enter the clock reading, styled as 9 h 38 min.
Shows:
11 h 33 min
